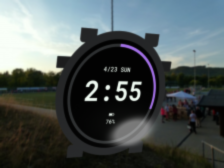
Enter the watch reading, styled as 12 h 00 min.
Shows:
2 h 55 min
